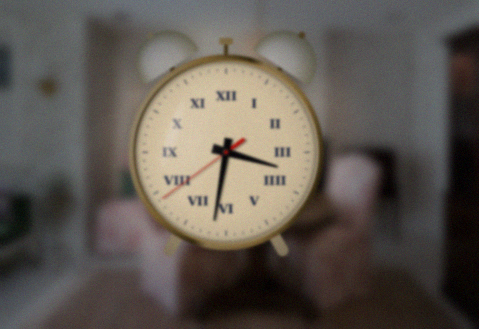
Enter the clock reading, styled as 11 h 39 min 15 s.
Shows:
3 h 31 min 39 s
